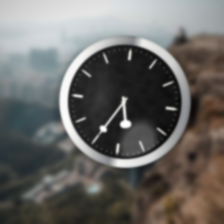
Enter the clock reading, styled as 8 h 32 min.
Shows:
5 h 35 min
